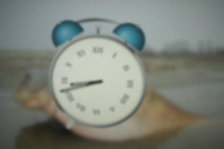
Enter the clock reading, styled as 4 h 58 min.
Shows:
8 h 42 min
